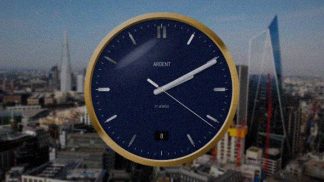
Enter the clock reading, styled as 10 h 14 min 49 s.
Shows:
2 h 10 min 21 s
